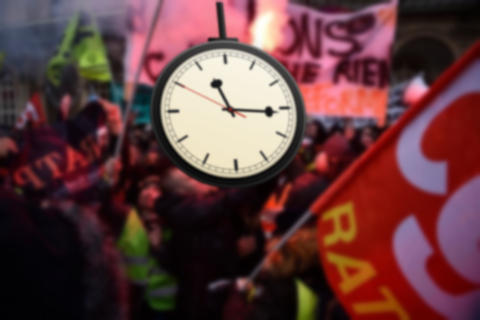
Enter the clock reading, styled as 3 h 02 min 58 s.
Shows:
11 h 15 min 50 s
